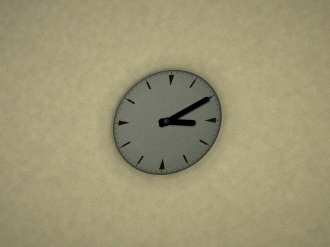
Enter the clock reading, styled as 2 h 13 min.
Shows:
3 h 10 min
